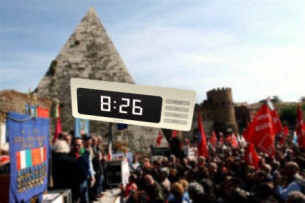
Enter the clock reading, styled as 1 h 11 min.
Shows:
8 h 26 min
